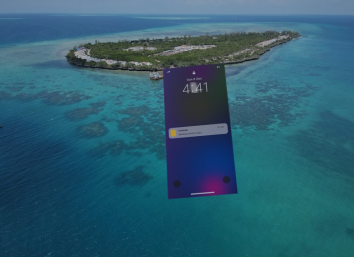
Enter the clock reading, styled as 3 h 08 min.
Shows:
4 h 41 min
